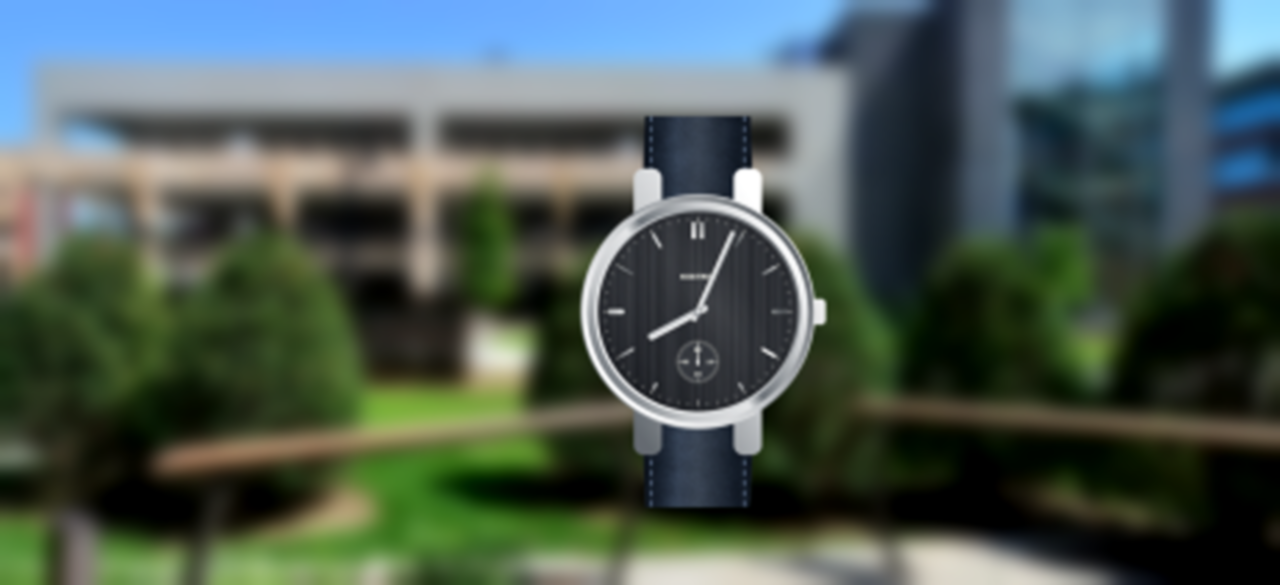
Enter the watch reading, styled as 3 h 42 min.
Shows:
8 h 04 min
